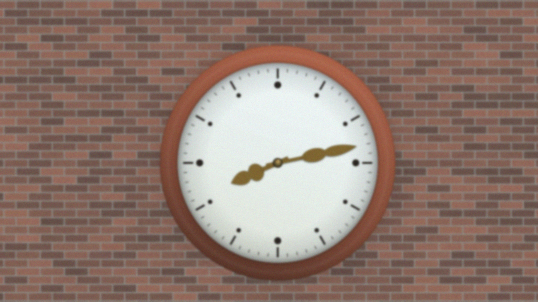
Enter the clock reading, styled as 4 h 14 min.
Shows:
8 h 13 min
